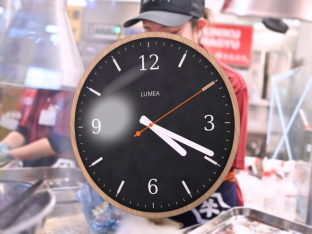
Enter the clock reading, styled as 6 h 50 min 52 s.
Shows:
4 h 19 min 10 s
